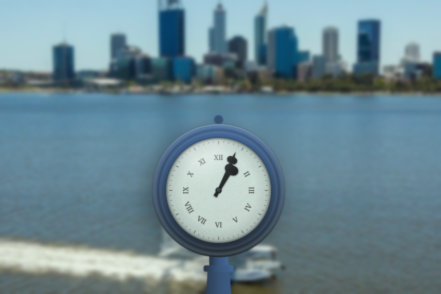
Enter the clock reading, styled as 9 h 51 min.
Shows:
1 h 04 min
